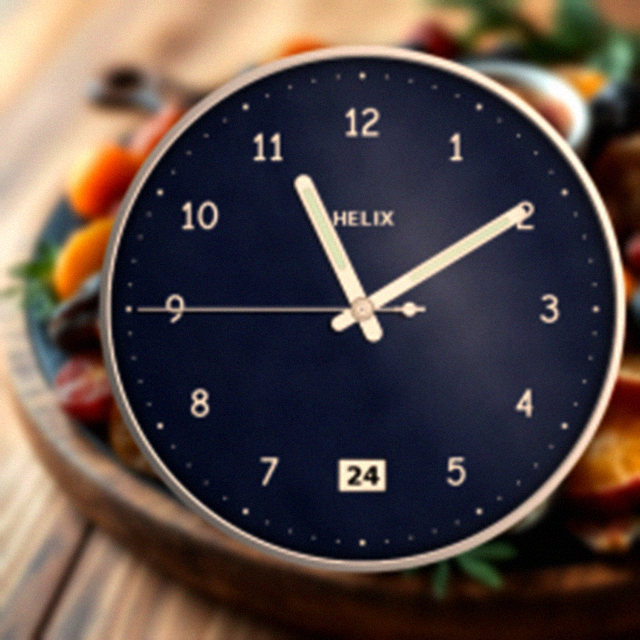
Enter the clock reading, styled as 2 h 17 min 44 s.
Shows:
11 h 09 min 45 s
